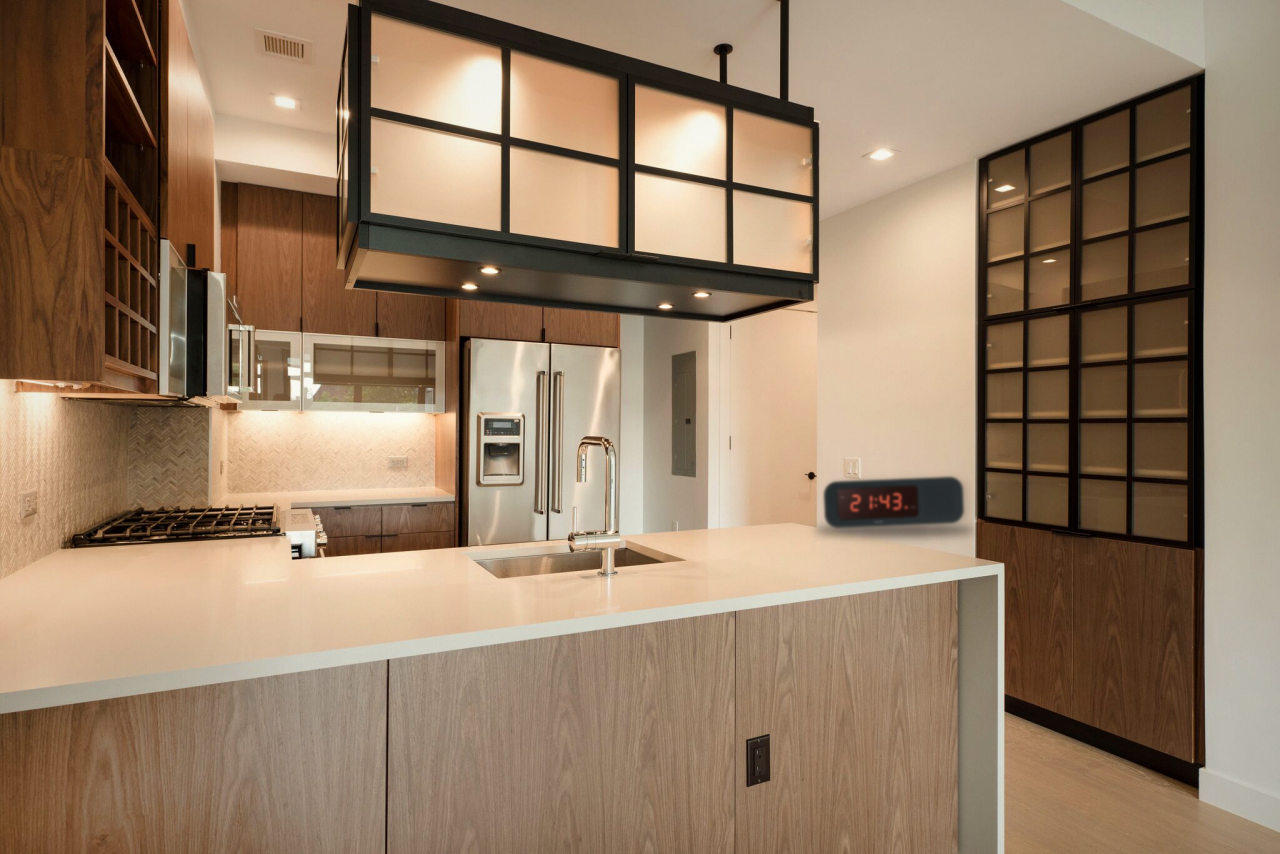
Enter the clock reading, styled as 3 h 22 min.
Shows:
21 h 43 min
